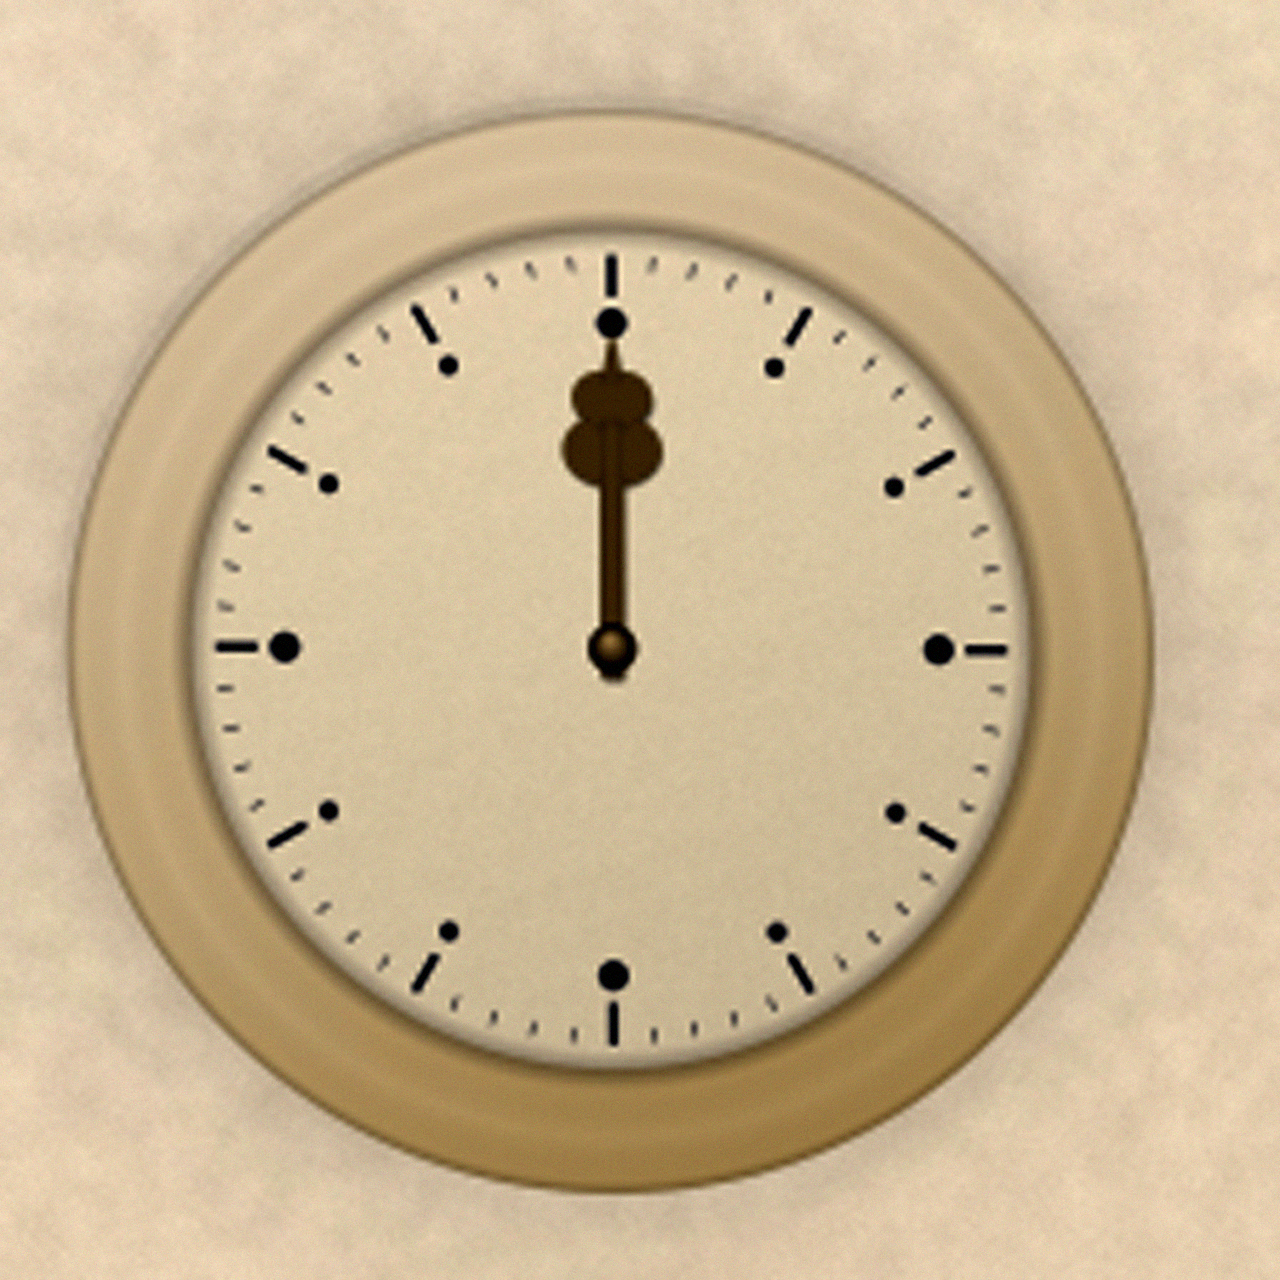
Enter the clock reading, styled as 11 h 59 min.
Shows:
12 h 00 min
